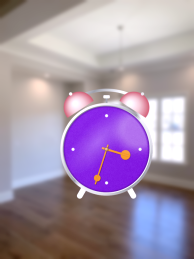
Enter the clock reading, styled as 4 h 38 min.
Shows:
3 h 33 min
